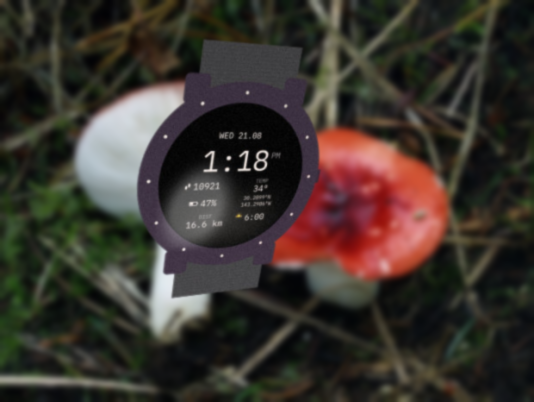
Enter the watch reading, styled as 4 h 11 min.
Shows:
1 h 18 min
